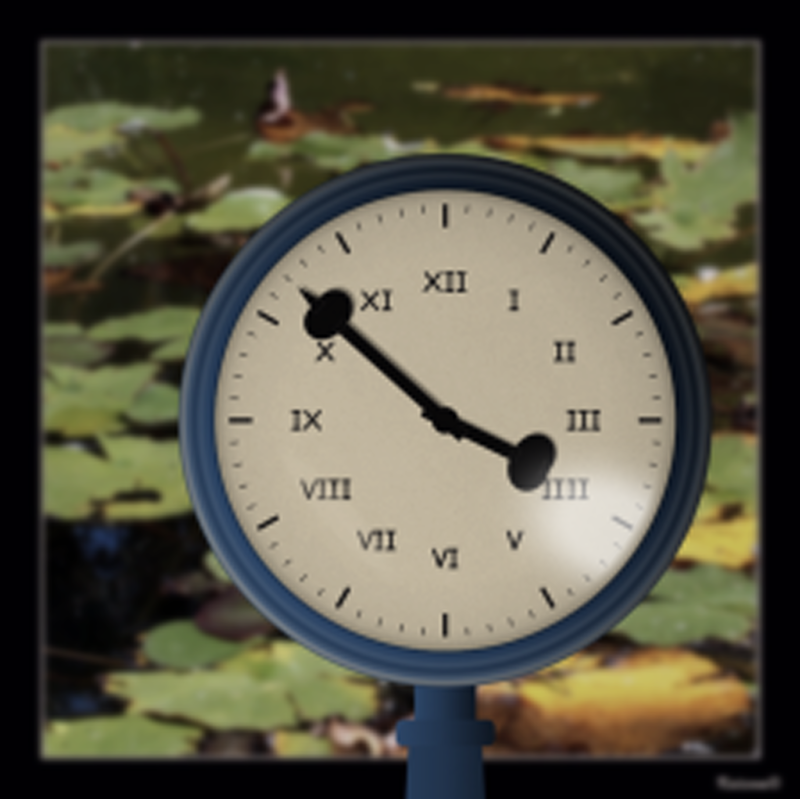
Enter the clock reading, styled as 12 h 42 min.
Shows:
3 h 52 min
